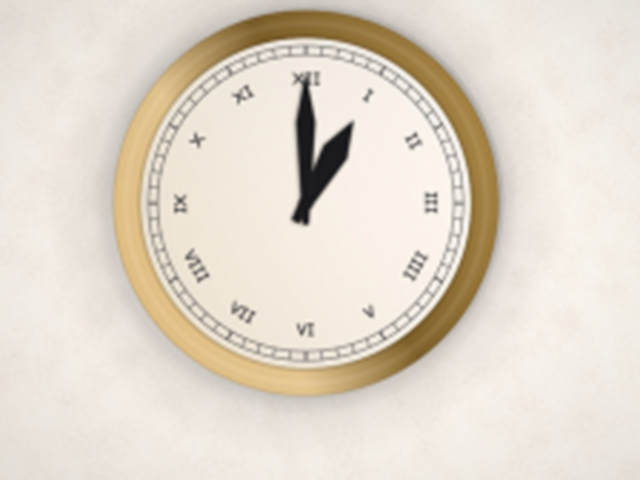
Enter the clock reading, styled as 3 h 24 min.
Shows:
1 h 00 min
